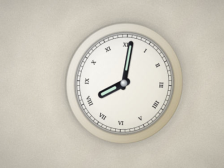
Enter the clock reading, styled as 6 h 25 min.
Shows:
8 h 01 min
